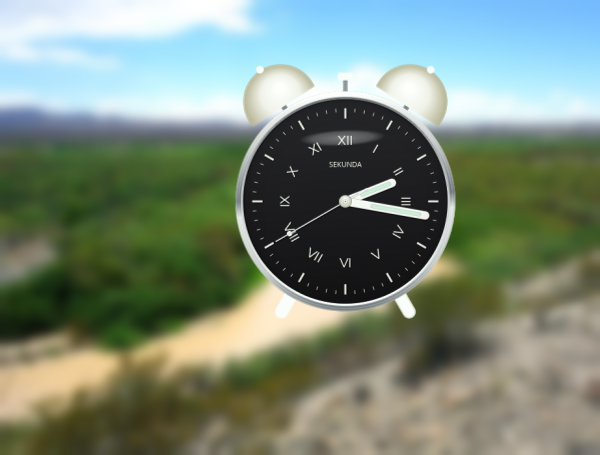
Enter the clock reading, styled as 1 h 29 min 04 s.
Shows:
2 h 16 min 40 s
